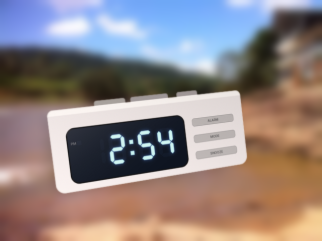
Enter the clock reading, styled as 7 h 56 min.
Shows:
2 h 54 min
